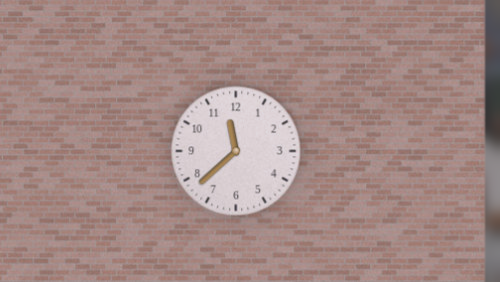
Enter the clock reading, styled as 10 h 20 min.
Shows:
11 h 38 min
